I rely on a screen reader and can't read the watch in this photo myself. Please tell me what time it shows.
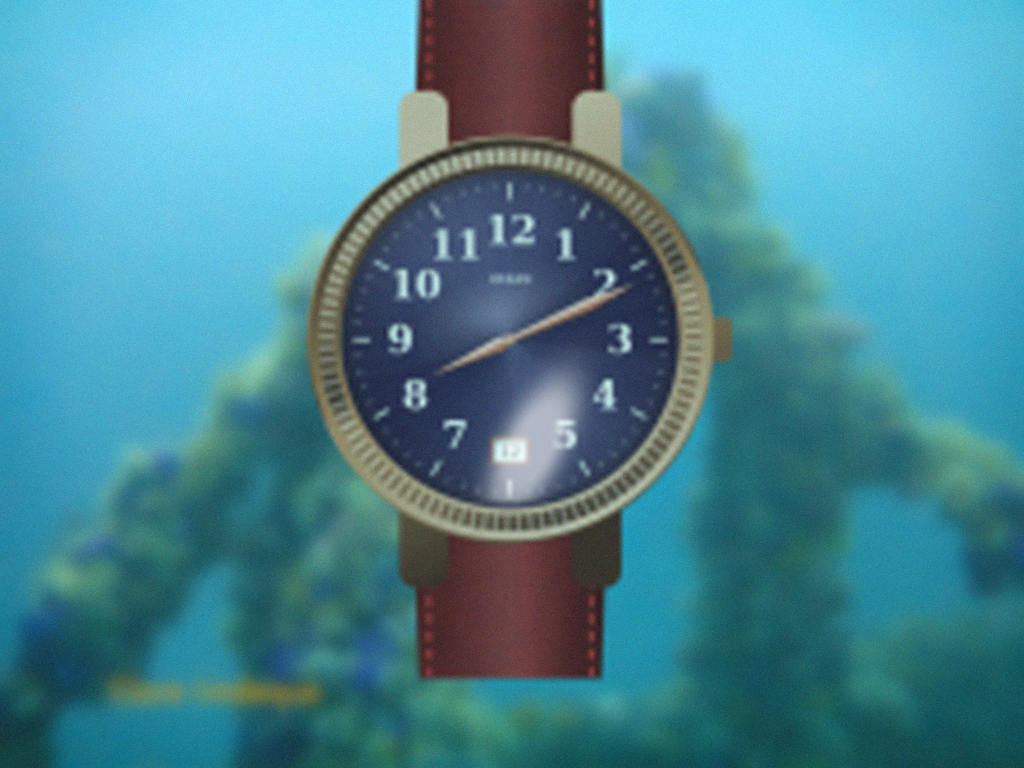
8:11
